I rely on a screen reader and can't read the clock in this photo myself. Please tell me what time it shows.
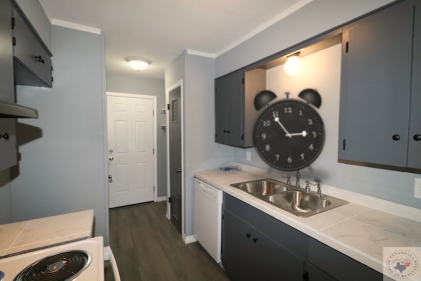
2:54
